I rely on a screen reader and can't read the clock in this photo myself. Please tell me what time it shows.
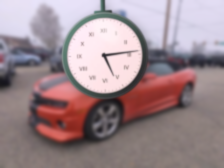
5:14
